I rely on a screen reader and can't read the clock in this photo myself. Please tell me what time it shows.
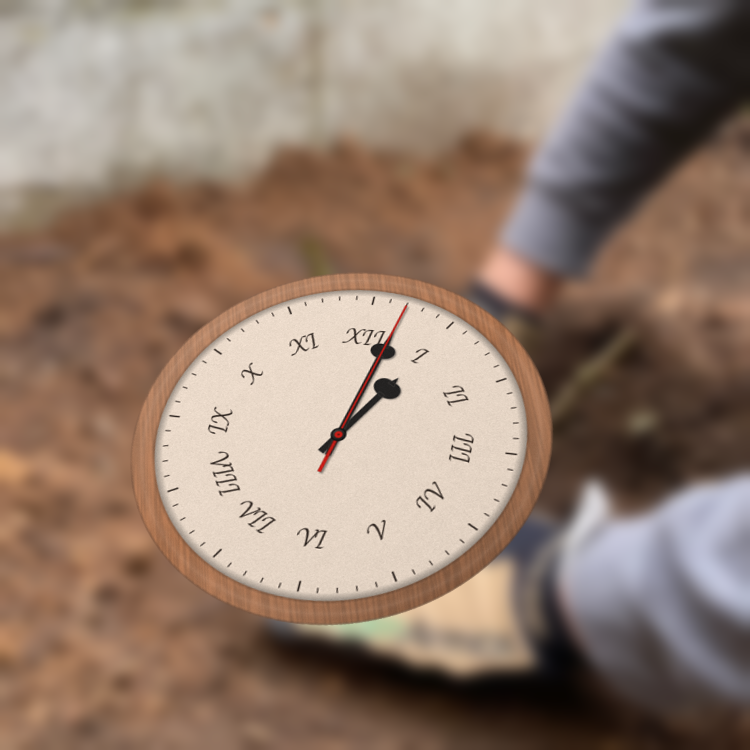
1:02:02
